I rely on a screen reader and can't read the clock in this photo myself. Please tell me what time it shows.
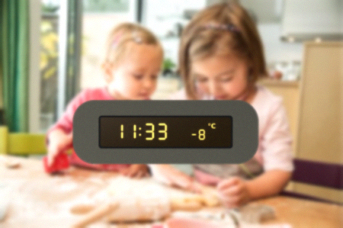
11:33
